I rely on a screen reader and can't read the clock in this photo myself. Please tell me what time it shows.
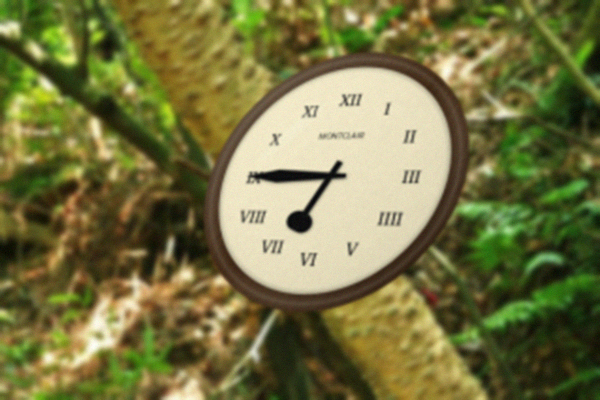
6:45
